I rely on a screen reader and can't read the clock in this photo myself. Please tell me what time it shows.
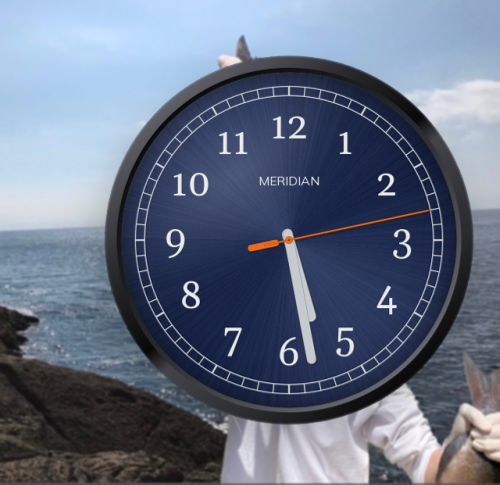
5:28:13
